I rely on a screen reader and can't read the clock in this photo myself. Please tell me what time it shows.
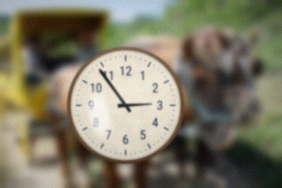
2:54
